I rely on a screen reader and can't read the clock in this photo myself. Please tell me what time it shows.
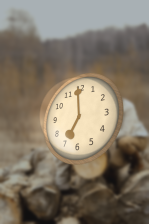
6:59
